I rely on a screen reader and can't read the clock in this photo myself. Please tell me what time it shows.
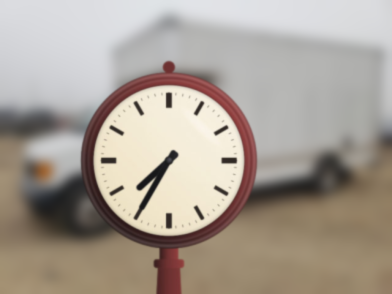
7:35
